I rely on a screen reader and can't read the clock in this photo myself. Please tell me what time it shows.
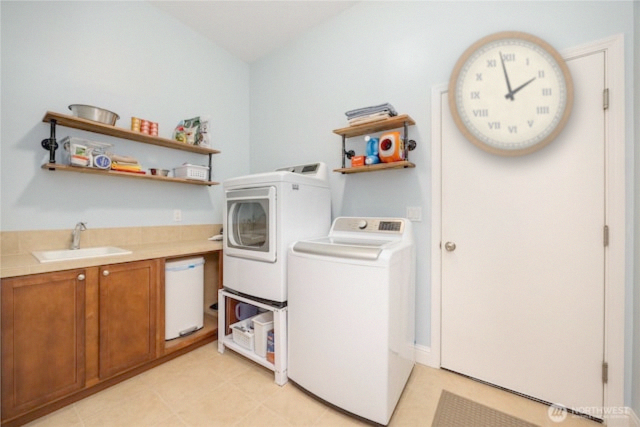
1:58
